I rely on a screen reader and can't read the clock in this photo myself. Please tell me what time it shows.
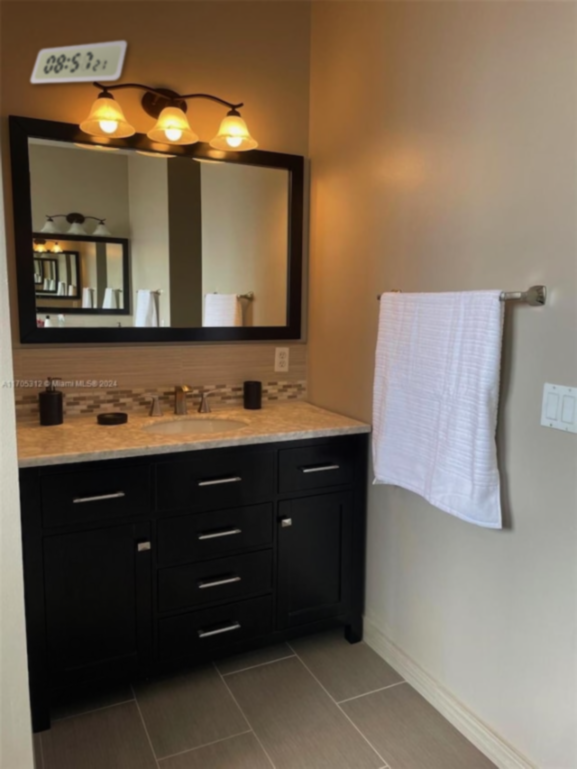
8:57
